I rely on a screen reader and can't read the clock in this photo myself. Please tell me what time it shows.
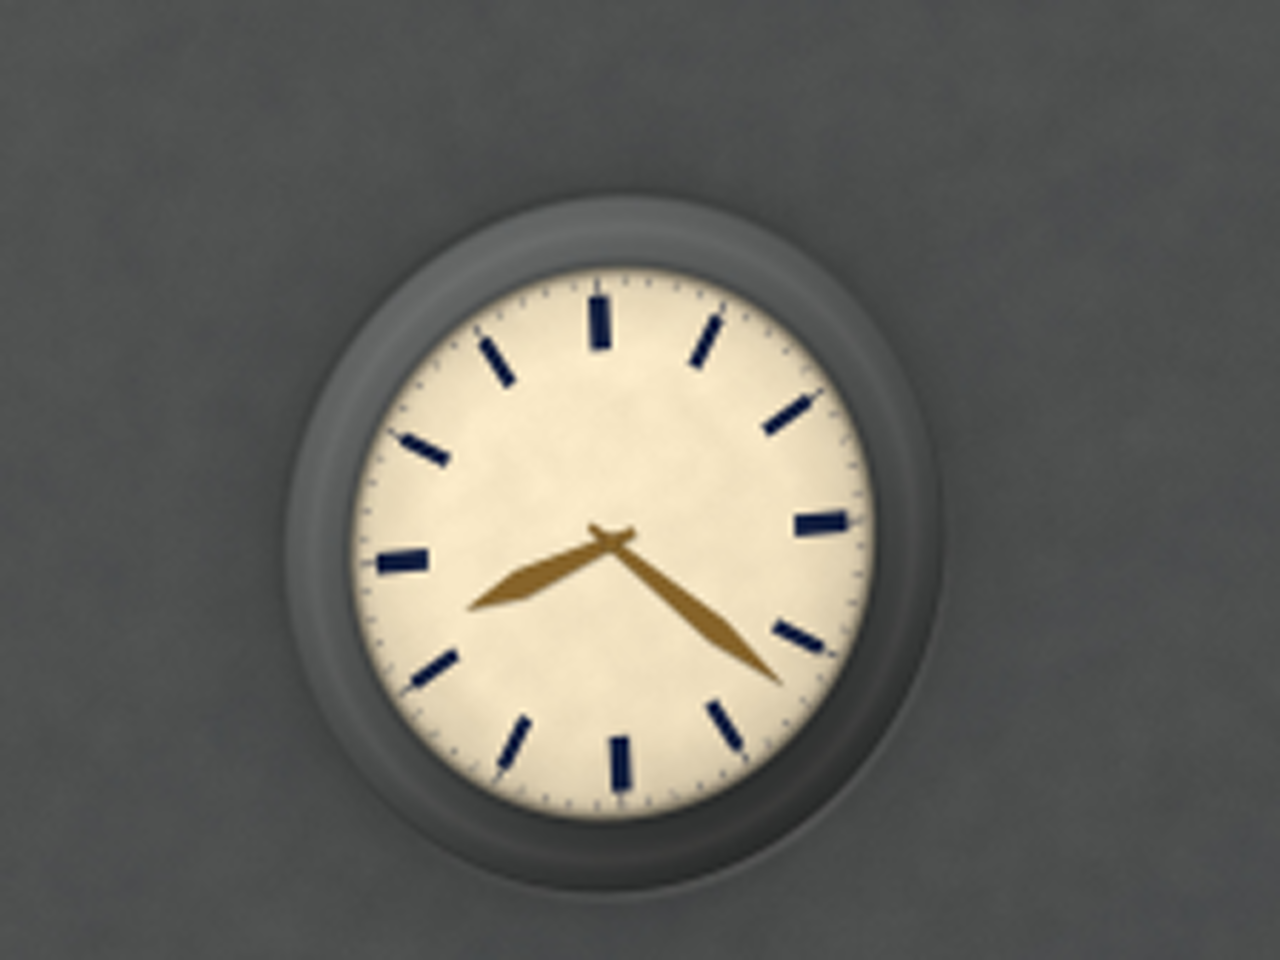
8:22
